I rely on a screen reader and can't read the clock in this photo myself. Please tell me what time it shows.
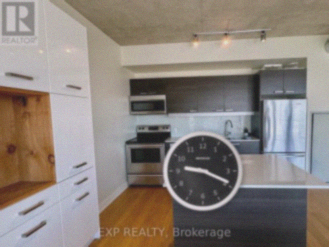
9:19
